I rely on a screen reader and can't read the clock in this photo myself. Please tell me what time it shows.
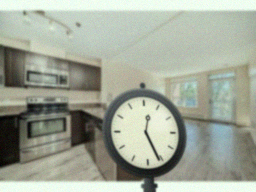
12:26
